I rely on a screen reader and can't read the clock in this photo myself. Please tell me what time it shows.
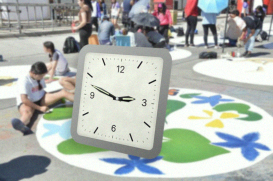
2:48
